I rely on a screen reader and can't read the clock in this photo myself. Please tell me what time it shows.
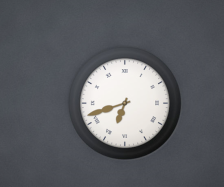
6:42
